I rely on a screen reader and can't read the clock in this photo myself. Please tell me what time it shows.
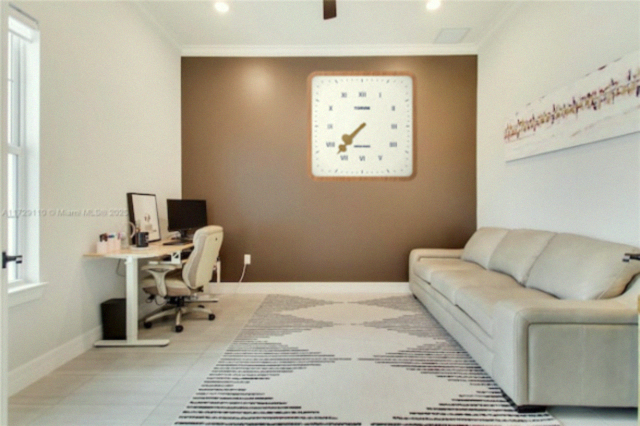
7:37
